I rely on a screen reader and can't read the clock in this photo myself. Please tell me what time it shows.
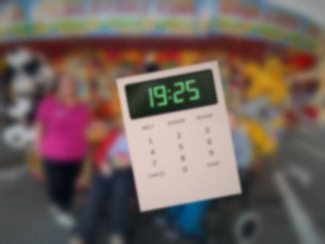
19:25
